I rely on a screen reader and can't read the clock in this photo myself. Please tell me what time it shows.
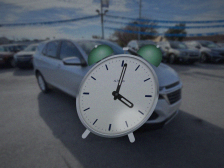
4:01
